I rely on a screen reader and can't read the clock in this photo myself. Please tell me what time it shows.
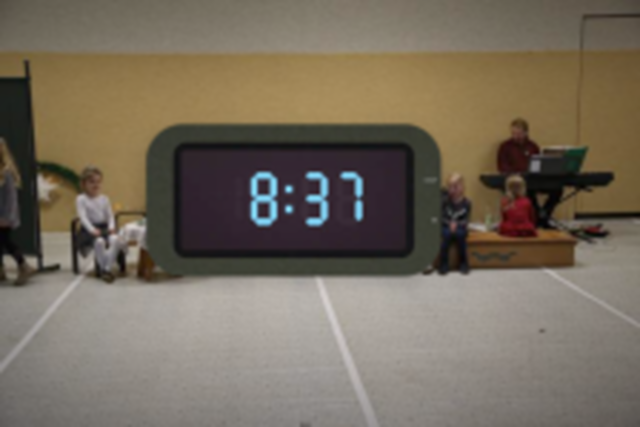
8:37
